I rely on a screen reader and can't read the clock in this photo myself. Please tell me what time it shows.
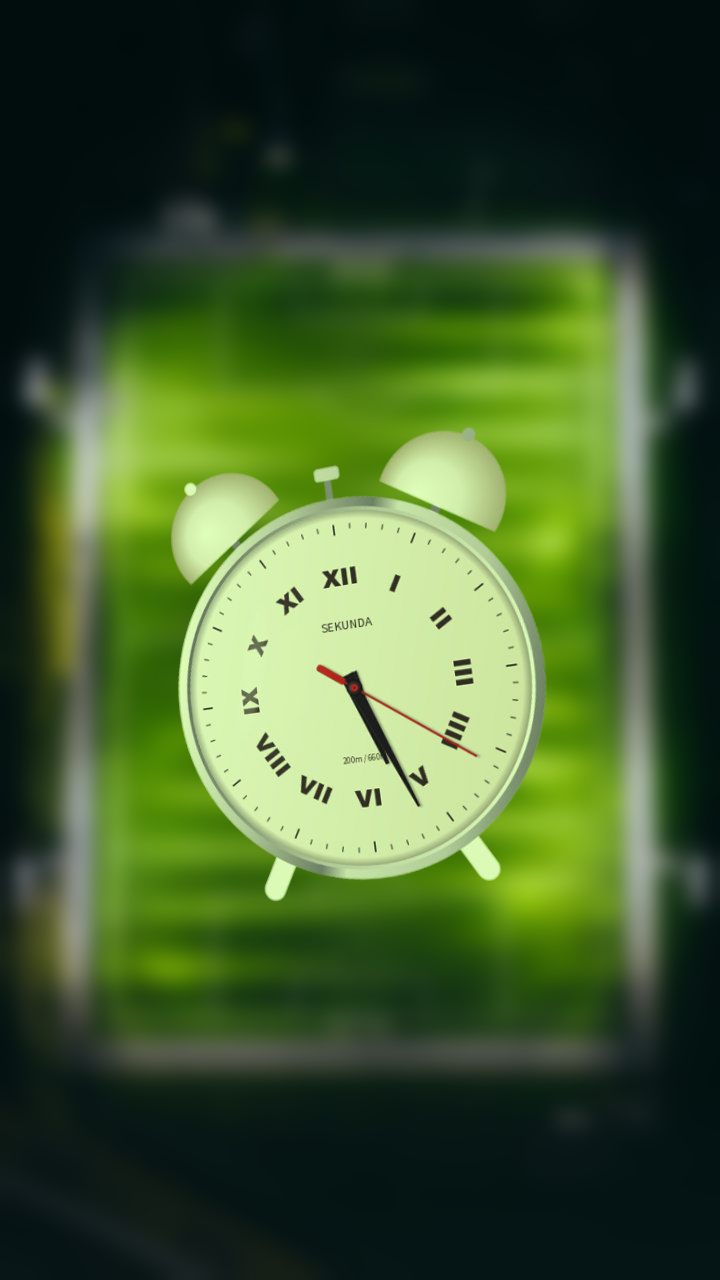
5:26:21
